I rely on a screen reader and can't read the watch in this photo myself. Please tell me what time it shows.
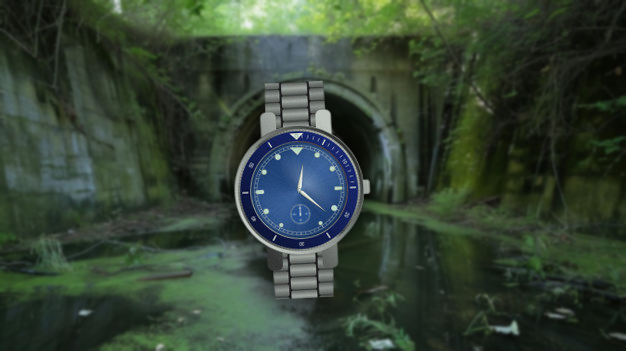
12:22
